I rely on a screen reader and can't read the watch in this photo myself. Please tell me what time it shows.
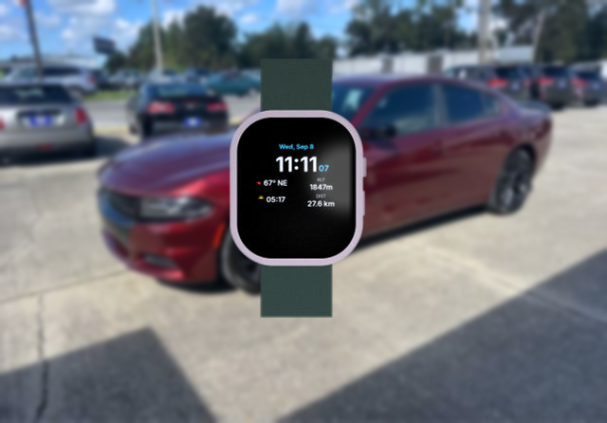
11:11:07
